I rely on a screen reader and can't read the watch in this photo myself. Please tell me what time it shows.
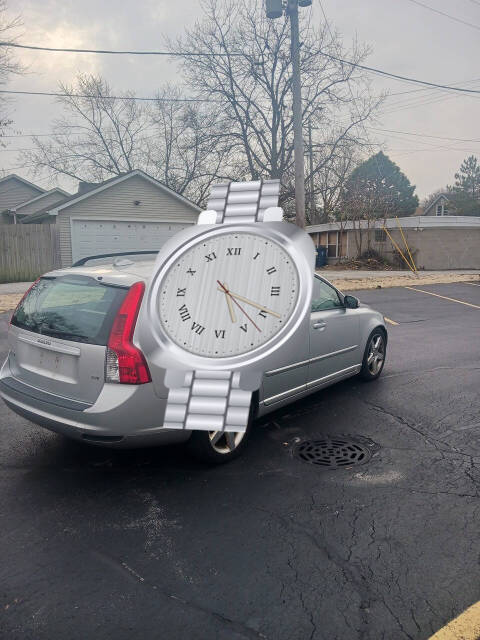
5:19:23
